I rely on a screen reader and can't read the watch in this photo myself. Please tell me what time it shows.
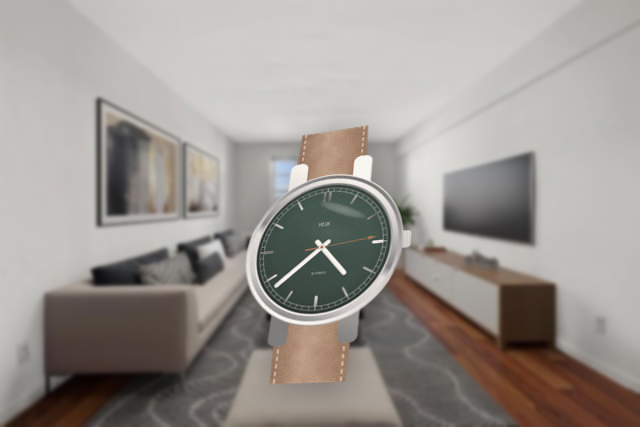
4:38:14
